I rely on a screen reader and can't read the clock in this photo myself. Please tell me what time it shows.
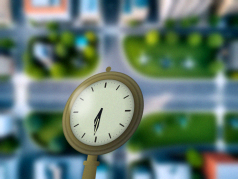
6:31
